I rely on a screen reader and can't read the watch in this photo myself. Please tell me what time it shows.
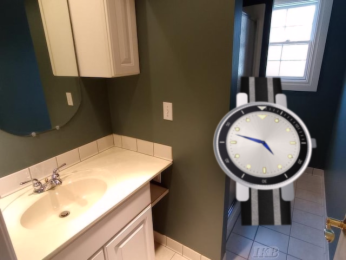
4:48
